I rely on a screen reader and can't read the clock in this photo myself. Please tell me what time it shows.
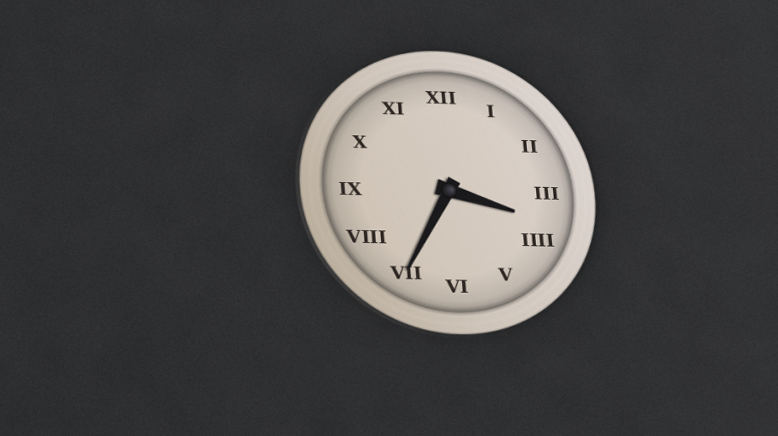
3:35
